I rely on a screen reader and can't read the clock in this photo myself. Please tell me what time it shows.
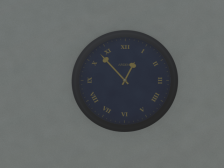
12:53
